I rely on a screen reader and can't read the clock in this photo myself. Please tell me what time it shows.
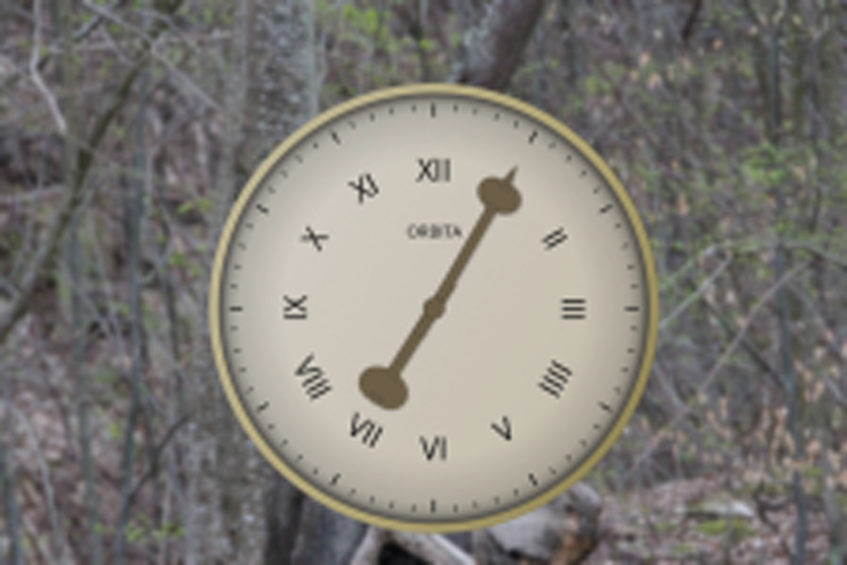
7:05
